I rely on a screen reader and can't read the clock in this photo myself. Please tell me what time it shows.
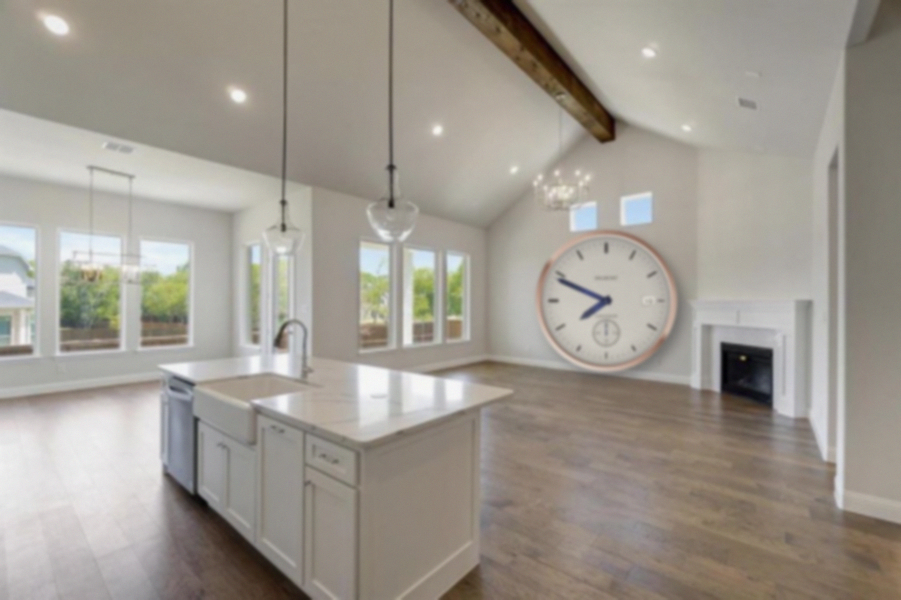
7:49
